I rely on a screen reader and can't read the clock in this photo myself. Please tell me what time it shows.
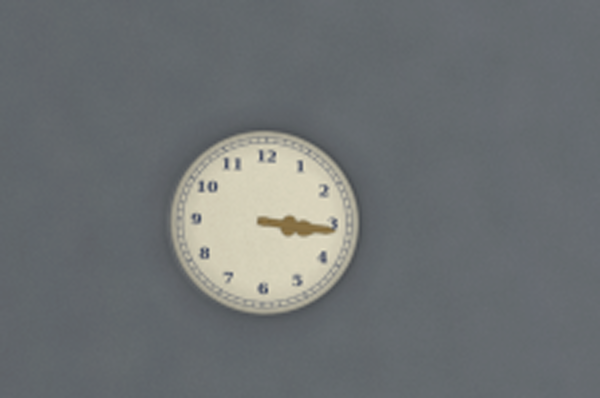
3:16
